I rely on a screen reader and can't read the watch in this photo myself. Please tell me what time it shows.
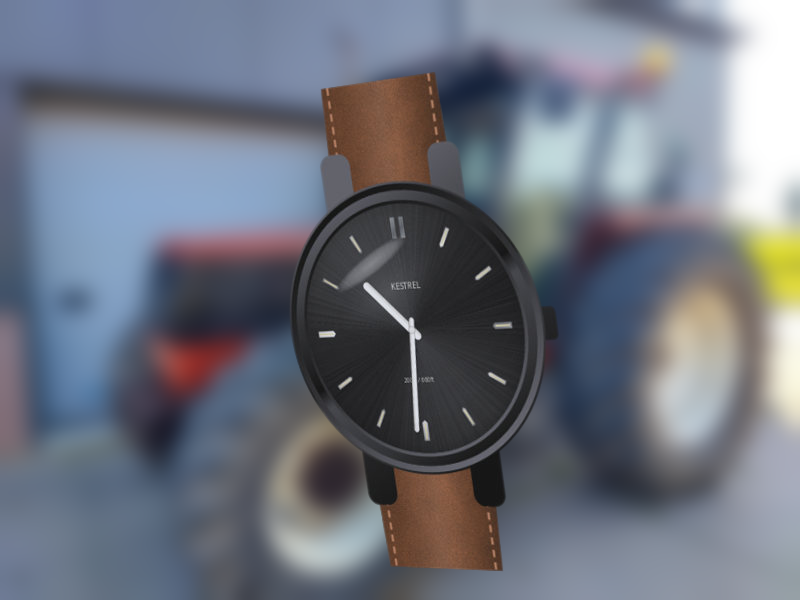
10:31
